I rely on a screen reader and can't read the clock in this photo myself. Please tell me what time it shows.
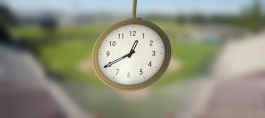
12:40
